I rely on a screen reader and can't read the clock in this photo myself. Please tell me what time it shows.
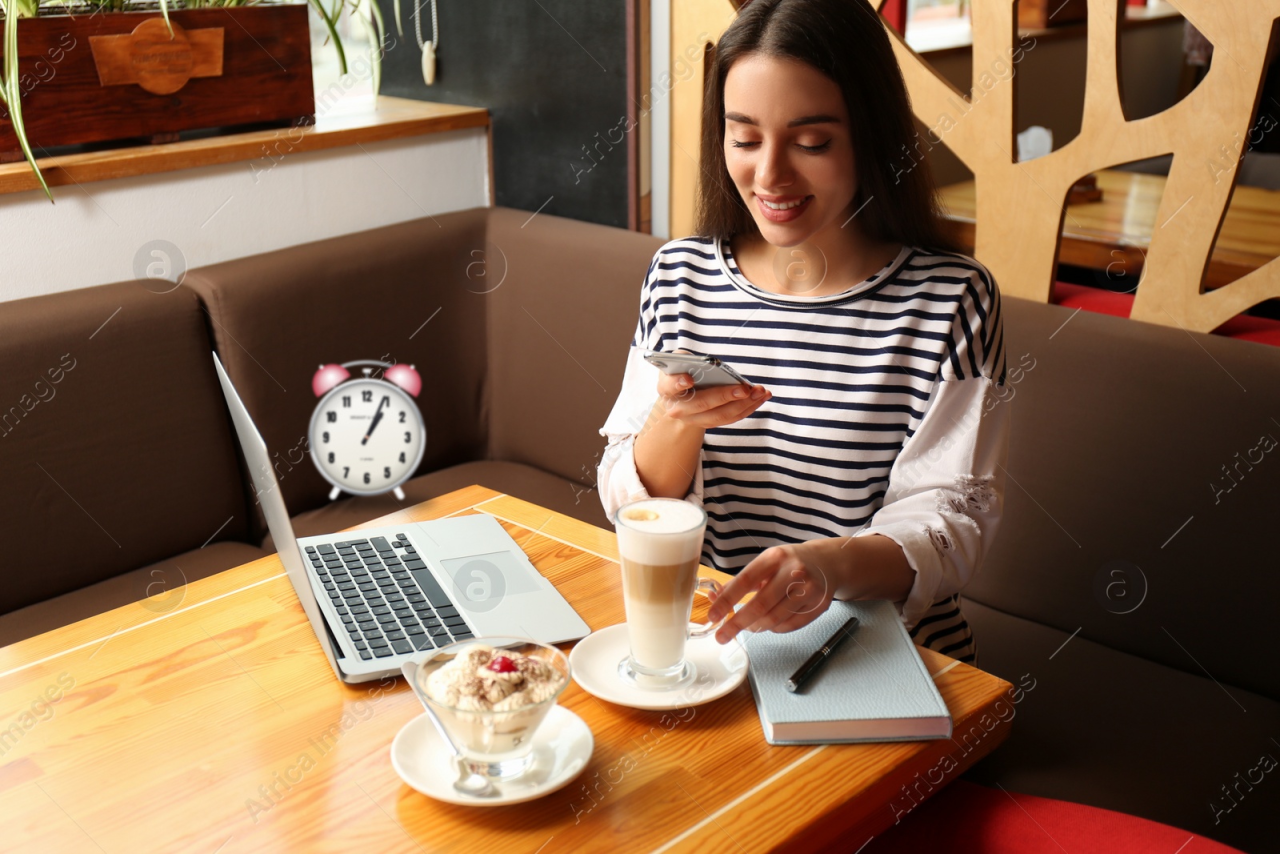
1:04
